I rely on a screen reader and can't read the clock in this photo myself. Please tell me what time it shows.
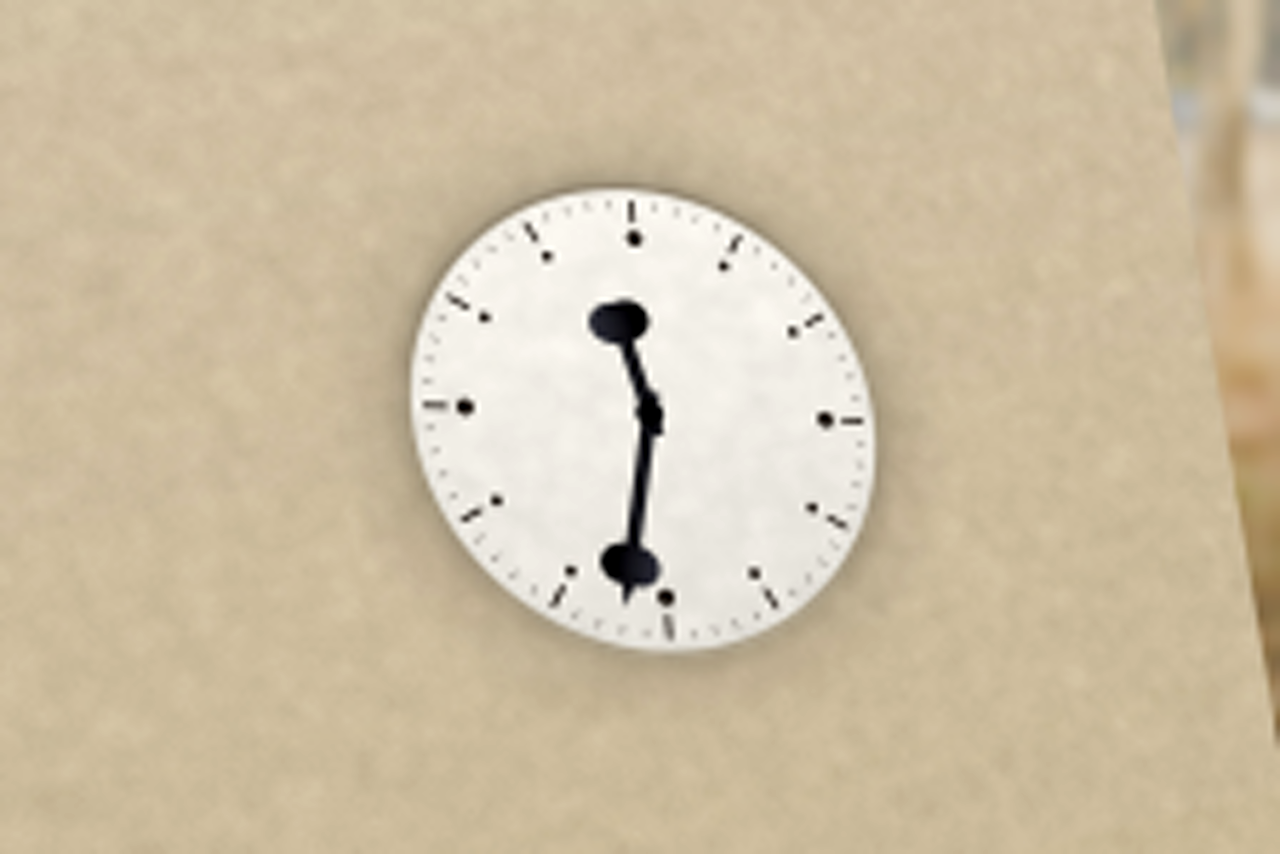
11:32
